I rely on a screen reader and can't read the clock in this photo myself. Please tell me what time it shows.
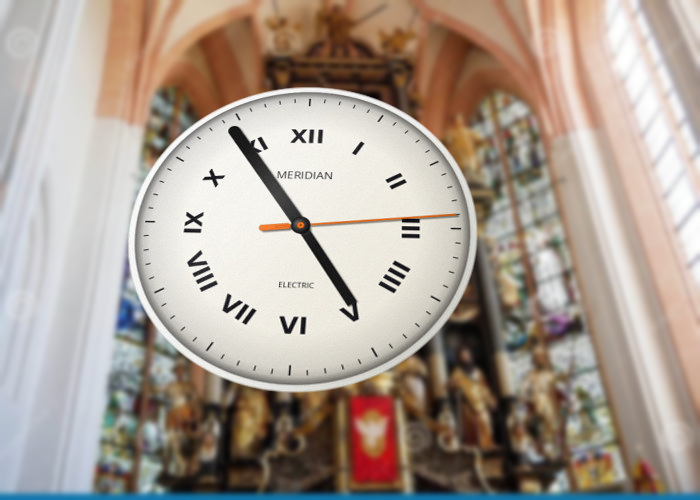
4:54:14
